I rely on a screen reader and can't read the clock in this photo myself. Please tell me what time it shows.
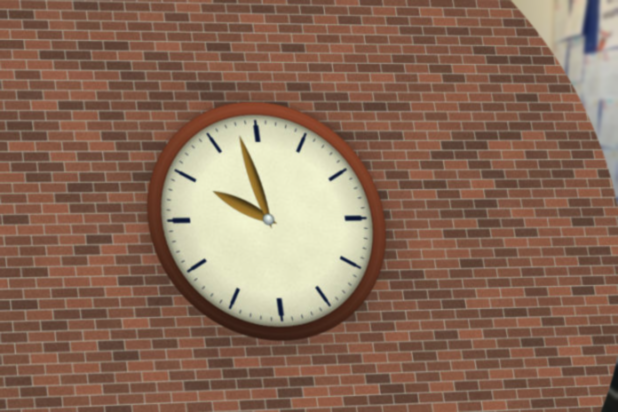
9:58
